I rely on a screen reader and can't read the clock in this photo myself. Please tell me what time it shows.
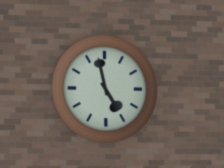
4:58
